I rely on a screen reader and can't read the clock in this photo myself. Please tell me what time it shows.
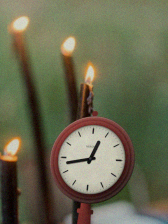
12:43
